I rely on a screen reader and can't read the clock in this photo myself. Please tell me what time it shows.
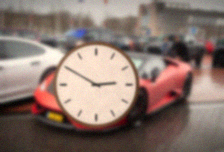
2:50
